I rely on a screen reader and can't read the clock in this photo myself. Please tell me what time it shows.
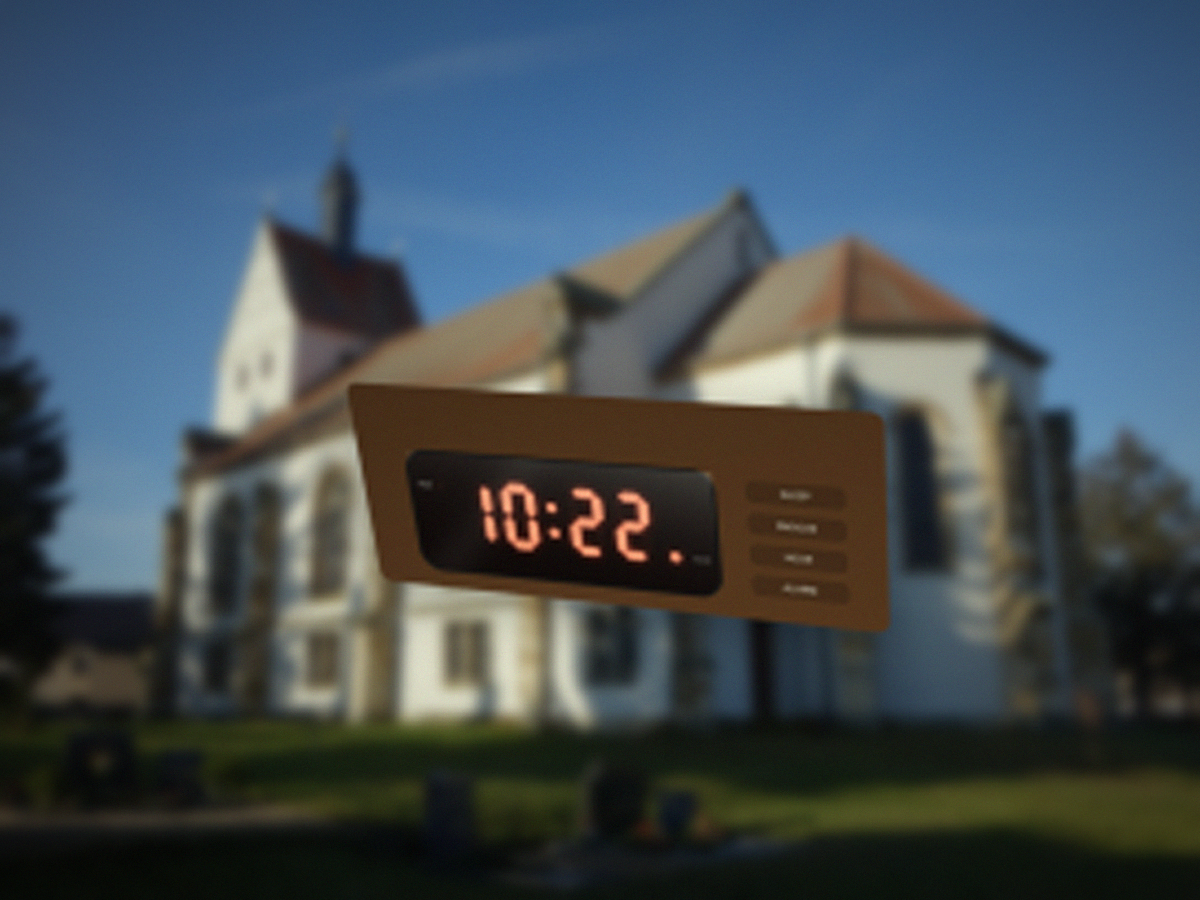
10:22
